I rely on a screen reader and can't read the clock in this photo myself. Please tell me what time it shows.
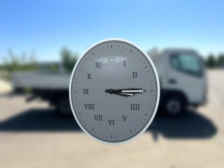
3:15
